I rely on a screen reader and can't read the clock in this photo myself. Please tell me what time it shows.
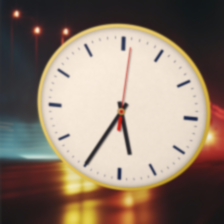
5:35:01
